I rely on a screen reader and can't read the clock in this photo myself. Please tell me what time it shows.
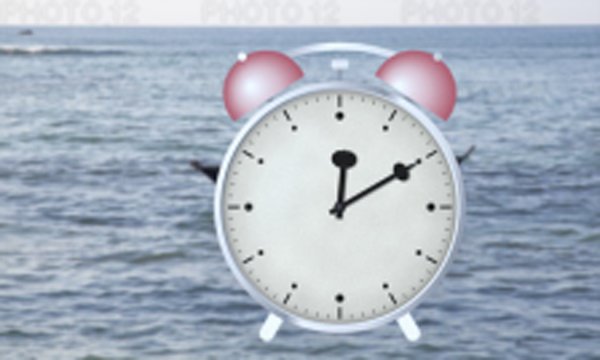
12:10
